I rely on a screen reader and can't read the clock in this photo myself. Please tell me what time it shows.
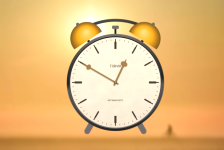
12:50
